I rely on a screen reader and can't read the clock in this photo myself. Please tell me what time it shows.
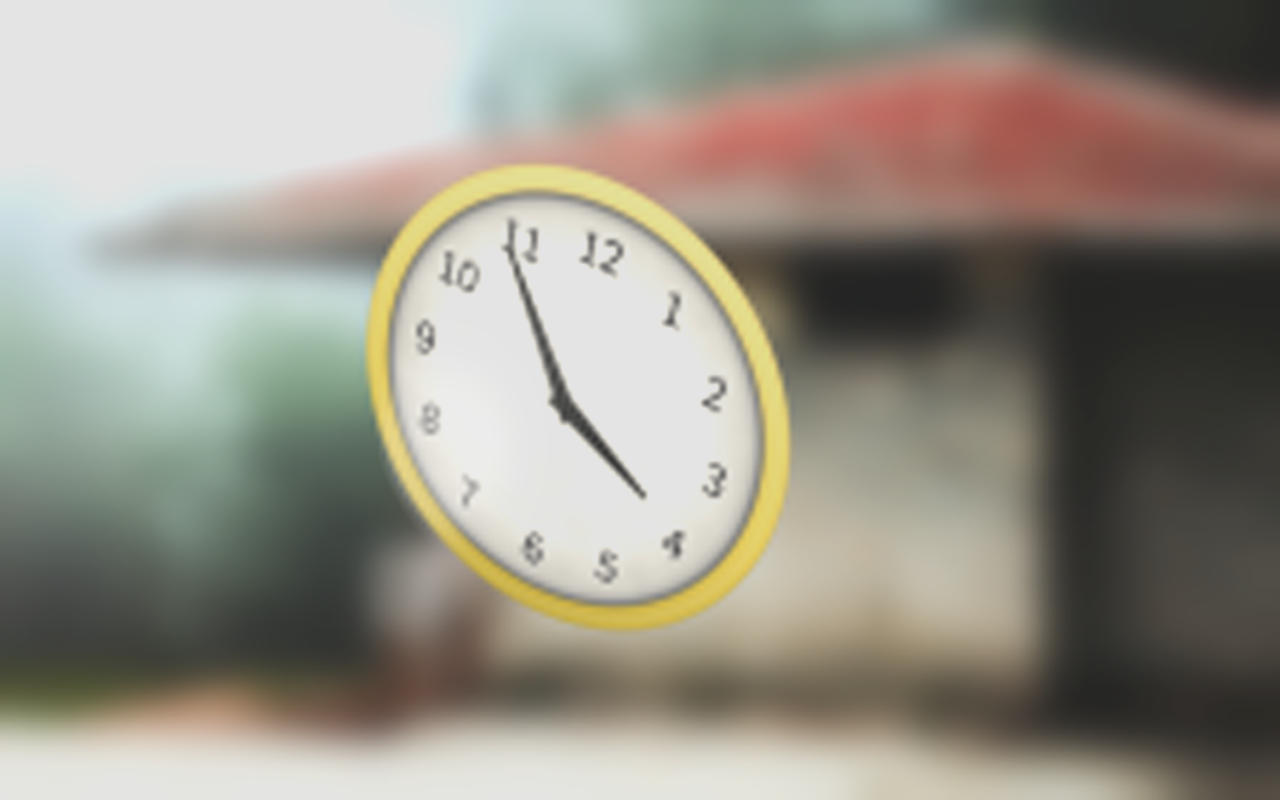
3:54
